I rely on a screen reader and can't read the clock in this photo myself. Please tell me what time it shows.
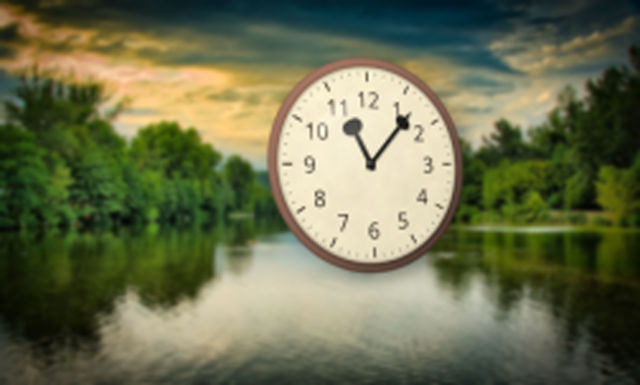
11:07
